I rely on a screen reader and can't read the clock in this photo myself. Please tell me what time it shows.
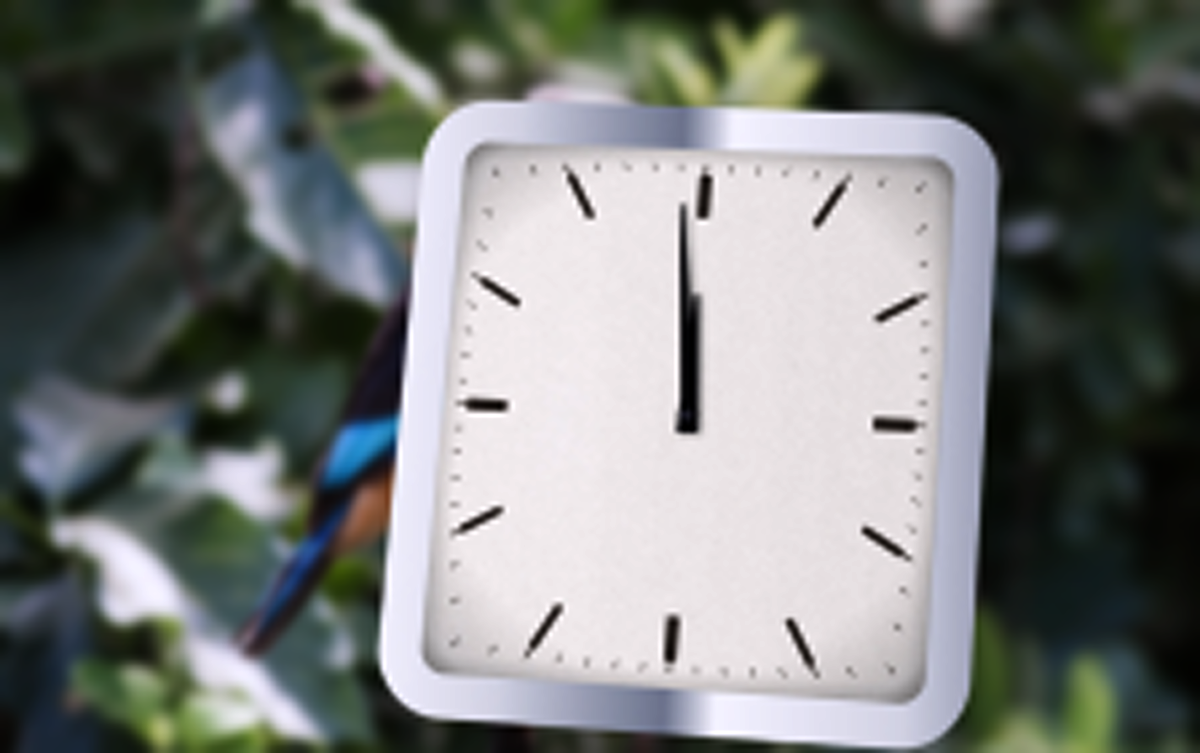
11:59
